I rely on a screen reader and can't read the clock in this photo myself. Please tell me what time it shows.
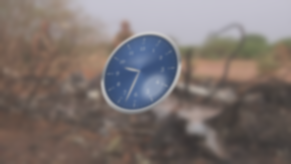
9:33
